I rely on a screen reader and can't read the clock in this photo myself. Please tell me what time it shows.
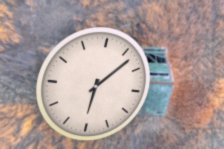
6:07
